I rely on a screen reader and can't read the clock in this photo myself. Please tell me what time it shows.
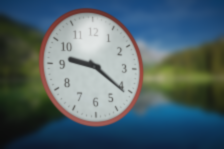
9:21
